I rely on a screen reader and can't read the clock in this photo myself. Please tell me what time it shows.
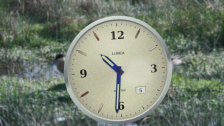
10:31
